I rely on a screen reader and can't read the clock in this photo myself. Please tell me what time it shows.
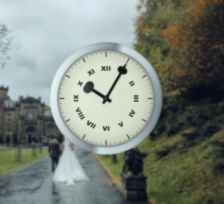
10:05
